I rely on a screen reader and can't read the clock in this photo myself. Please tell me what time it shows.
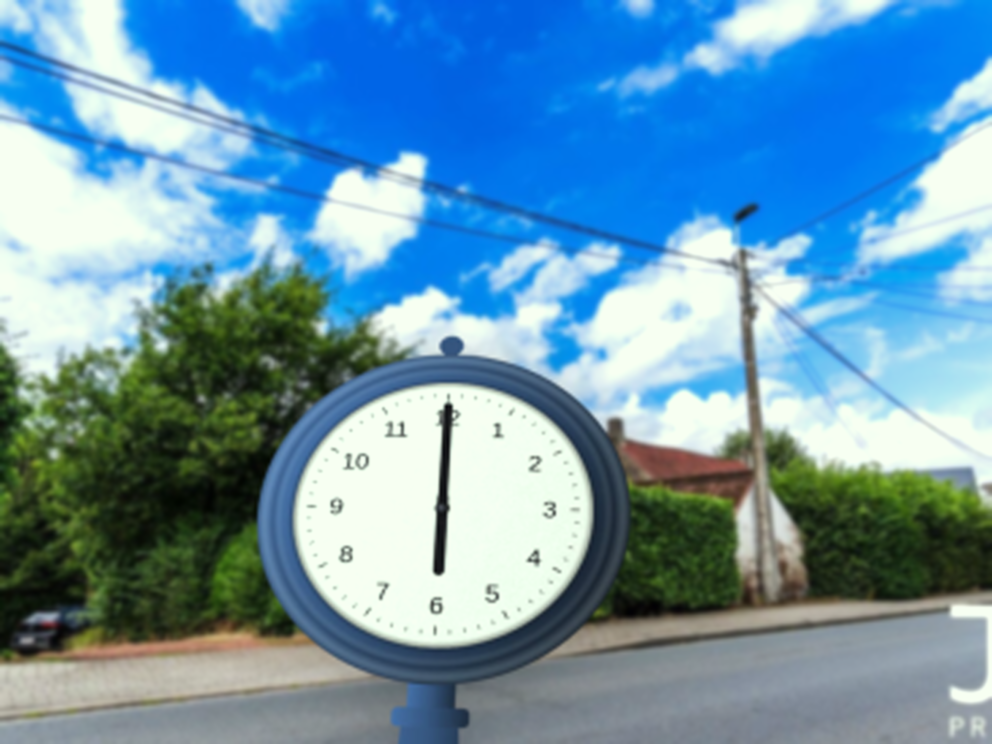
6:00
